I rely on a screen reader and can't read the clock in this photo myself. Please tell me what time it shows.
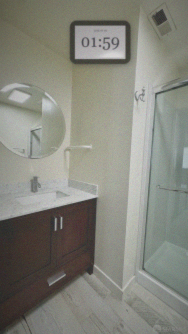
1:59
